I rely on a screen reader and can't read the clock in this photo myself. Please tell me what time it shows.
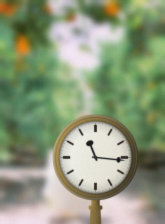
11:16
